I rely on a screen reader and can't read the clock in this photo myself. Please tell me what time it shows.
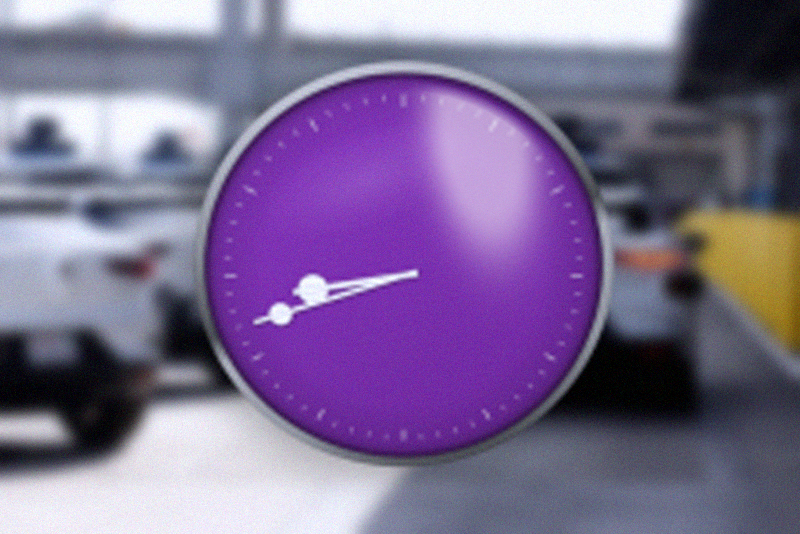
8:42
